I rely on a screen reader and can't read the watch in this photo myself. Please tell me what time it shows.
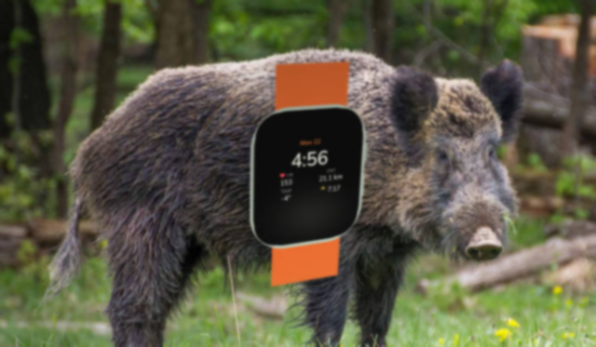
4:56
